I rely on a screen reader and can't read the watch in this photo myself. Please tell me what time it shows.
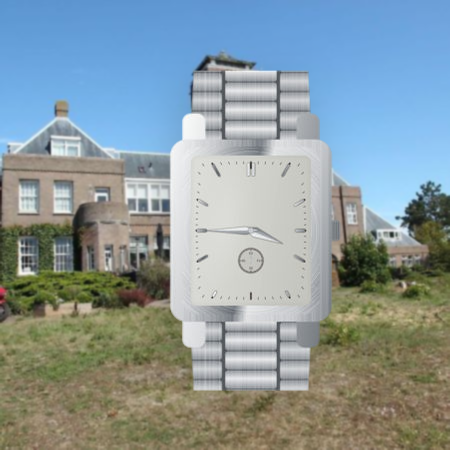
3:45
